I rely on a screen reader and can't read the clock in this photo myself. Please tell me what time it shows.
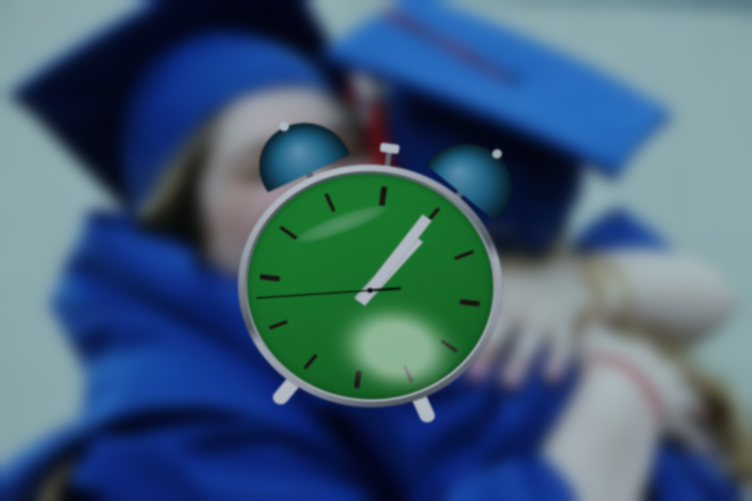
1:04:43
